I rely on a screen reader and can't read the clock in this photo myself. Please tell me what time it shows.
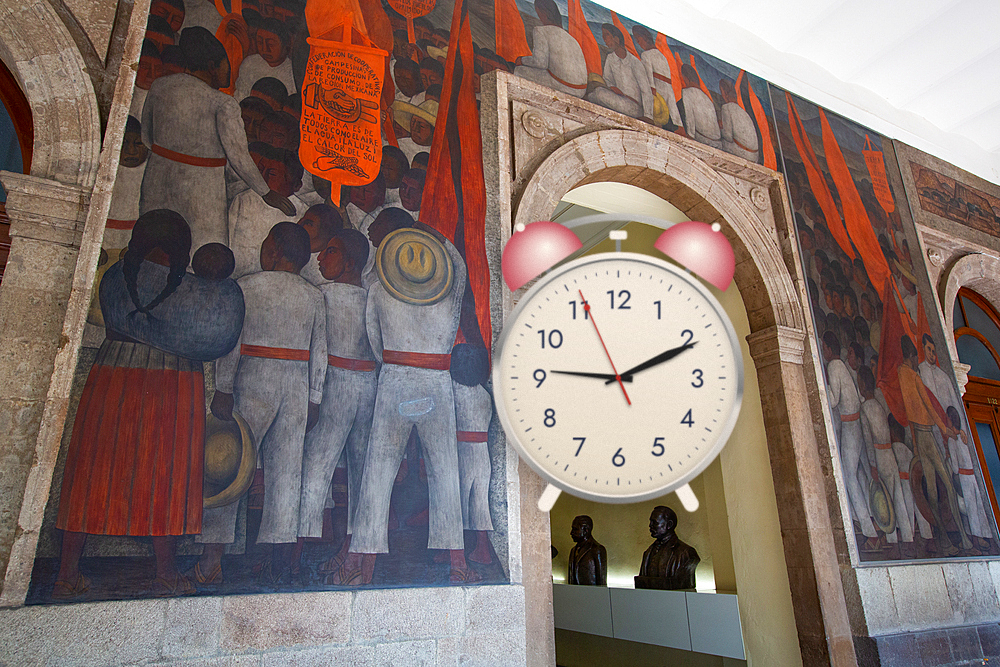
9:10:56
